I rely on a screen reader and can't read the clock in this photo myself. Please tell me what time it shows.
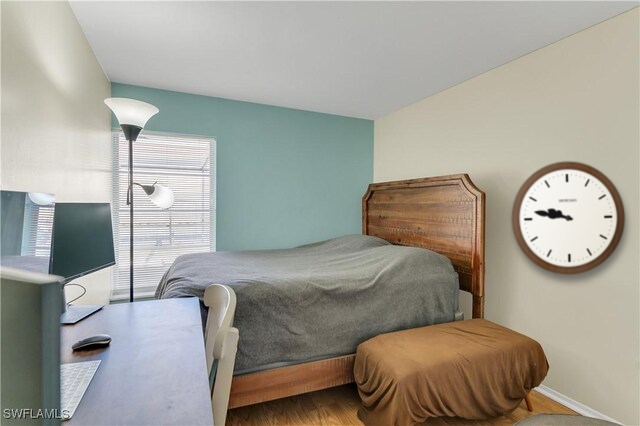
9:47
